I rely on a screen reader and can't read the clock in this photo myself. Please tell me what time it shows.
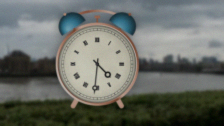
4:31
